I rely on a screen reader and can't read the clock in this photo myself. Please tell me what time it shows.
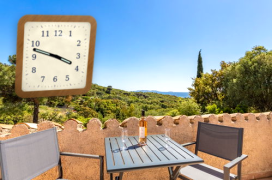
3:48
